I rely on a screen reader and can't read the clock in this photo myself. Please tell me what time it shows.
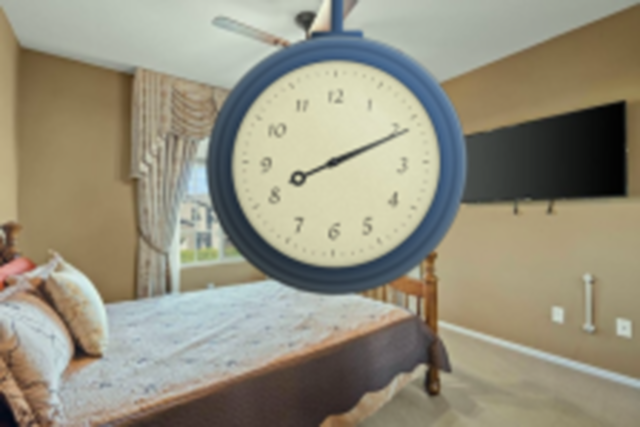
8:11
